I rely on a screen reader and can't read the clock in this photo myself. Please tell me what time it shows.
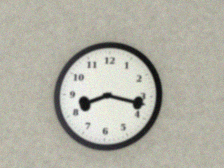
8:17
